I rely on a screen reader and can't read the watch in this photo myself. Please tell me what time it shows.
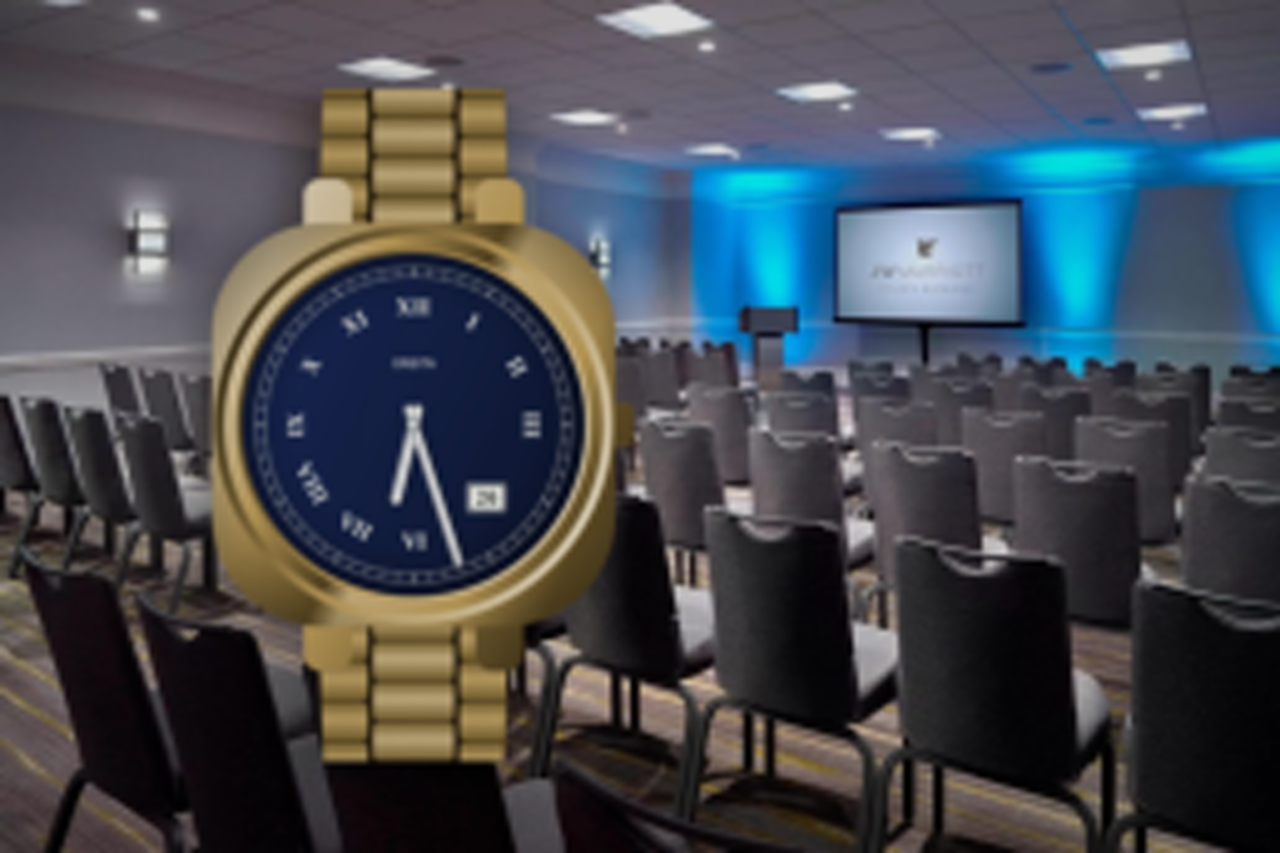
6:27
